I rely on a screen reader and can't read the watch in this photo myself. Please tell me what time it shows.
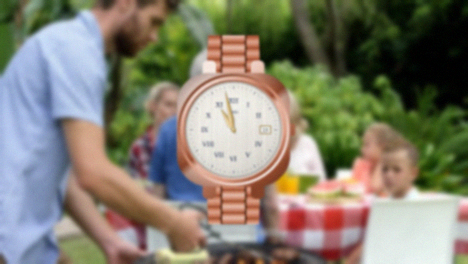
10:58
